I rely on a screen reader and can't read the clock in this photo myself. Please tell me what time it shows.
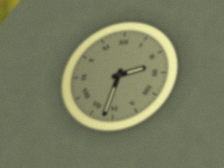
2:32
